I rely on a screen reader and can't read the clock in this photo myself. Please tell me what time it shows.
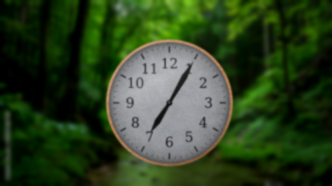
7:05
